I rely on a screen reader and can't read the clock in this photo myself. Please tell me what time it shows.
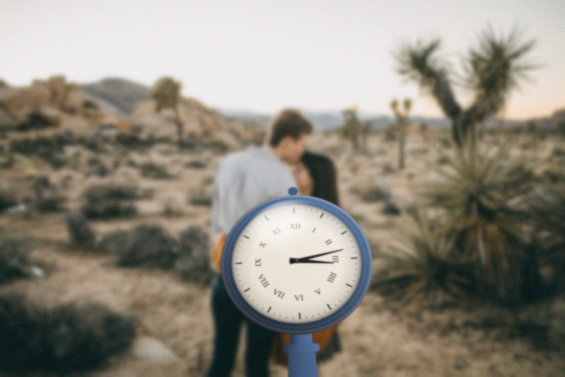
3:13
